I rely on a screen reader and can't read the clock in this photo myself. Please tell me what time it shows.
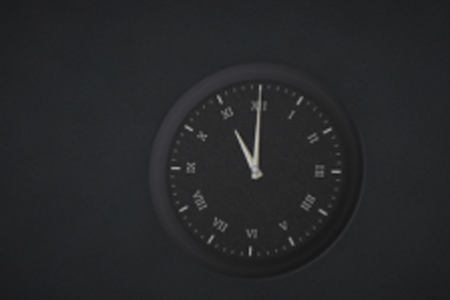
11:00
